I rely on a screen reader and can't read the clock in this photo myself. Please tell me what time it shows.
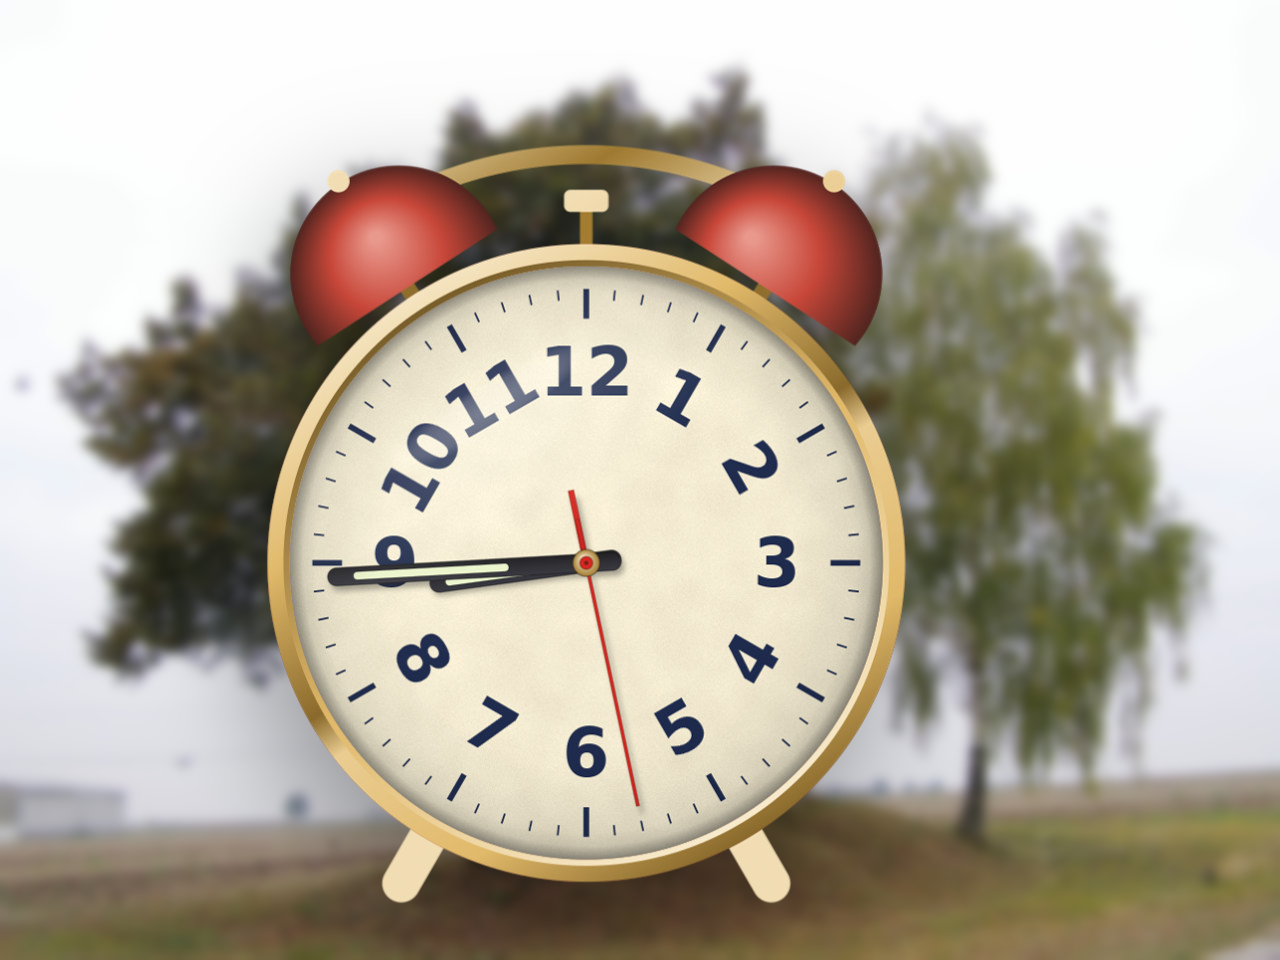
8:44:28
